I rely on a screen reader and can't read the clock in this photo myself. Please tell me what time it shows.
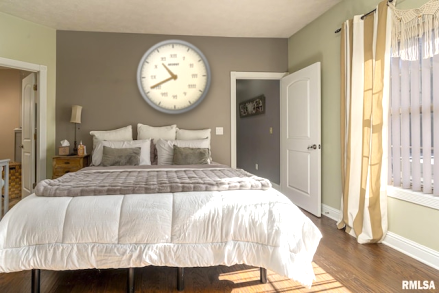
10:41
